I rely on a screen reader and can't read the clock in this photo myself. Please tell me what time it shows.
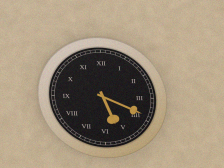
5:19
